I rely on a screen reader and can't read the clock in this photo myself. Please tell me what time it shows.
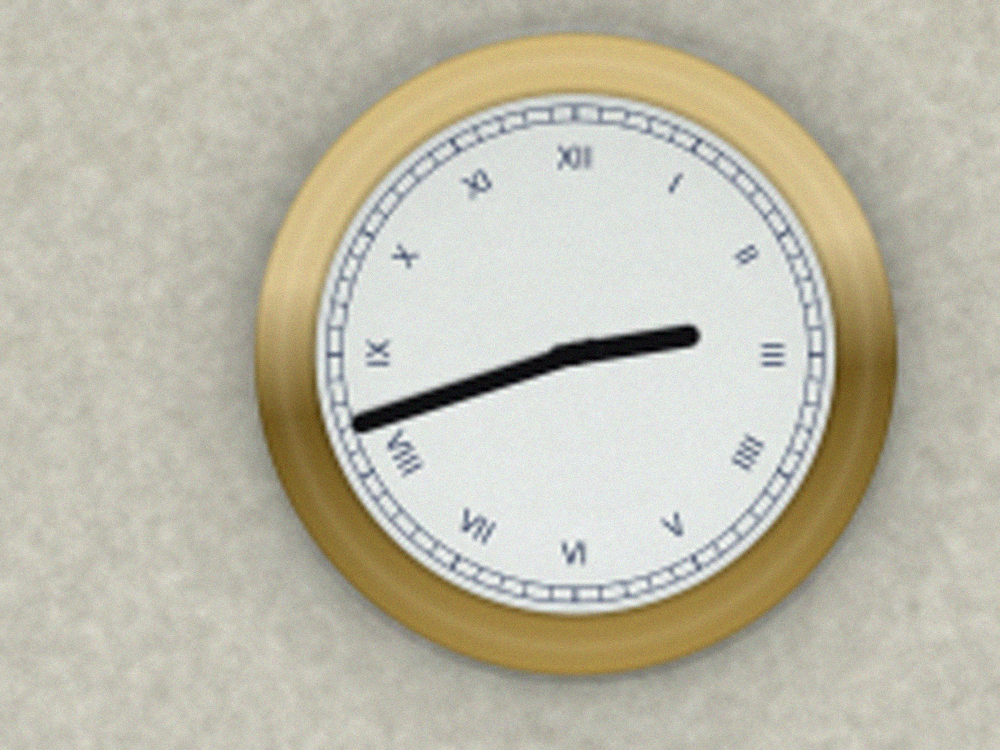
2:42
